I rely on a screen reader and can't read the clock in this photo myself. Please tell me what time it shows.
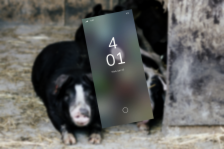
4:01
